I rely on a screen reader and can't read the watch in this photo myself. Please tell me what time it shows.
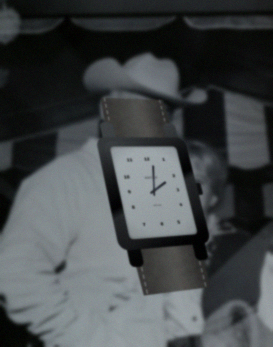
2:02
